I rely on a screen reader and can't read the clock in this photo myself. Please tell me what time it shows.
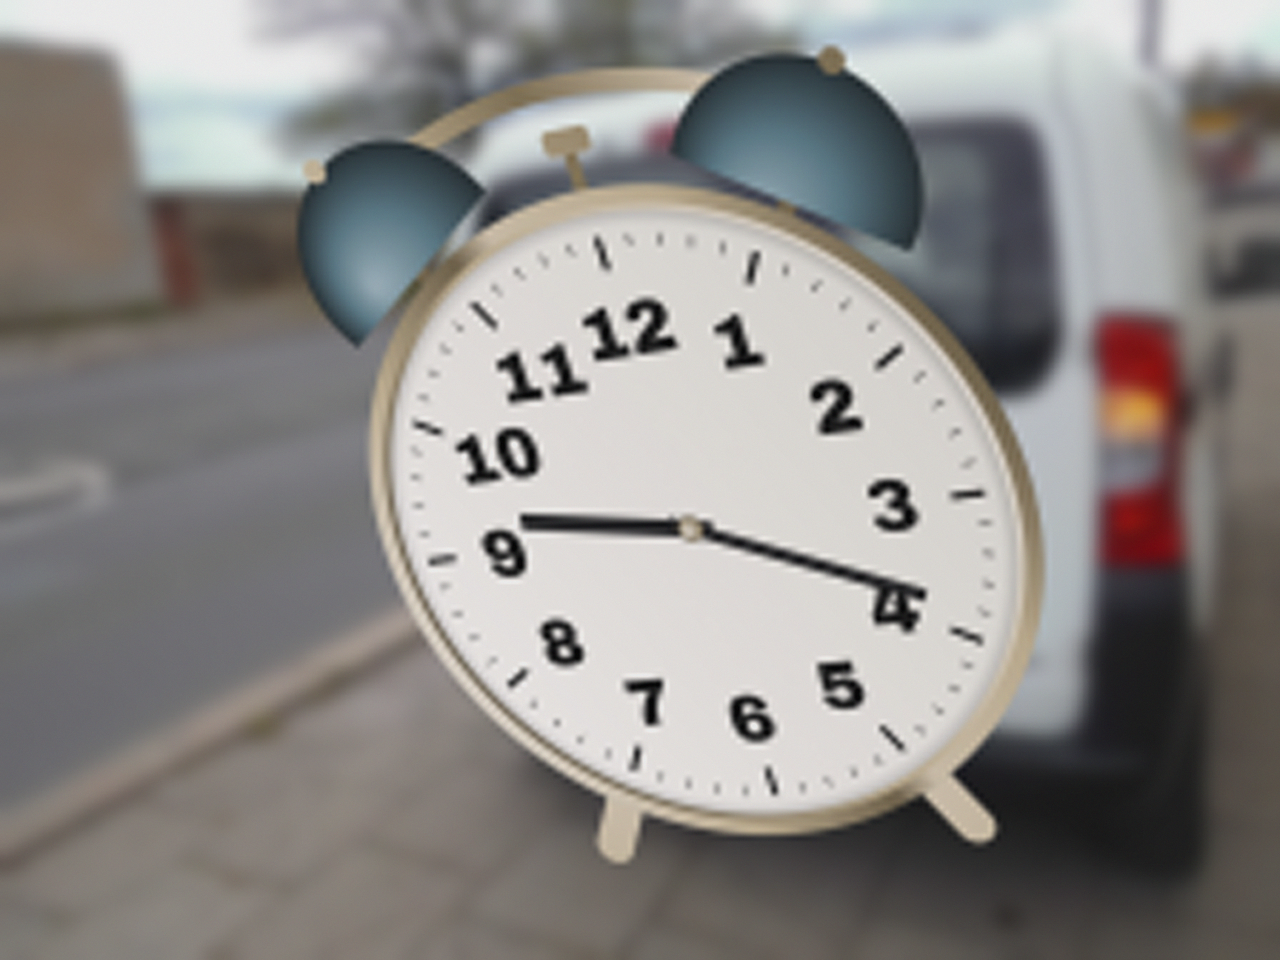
9:19
